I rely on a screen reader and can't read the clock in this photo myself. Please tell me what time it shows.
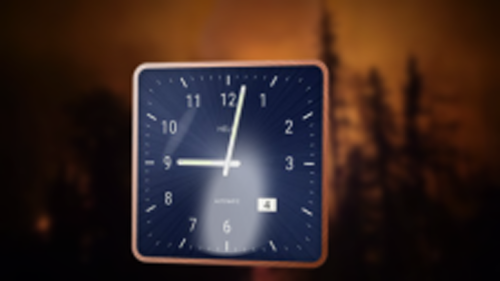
9:02
